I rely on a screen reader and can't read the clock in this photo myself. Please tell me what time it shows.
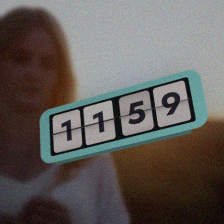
11:59
